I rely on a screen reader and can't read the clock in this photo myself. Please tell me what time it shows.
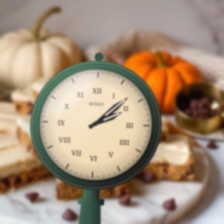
2:08
